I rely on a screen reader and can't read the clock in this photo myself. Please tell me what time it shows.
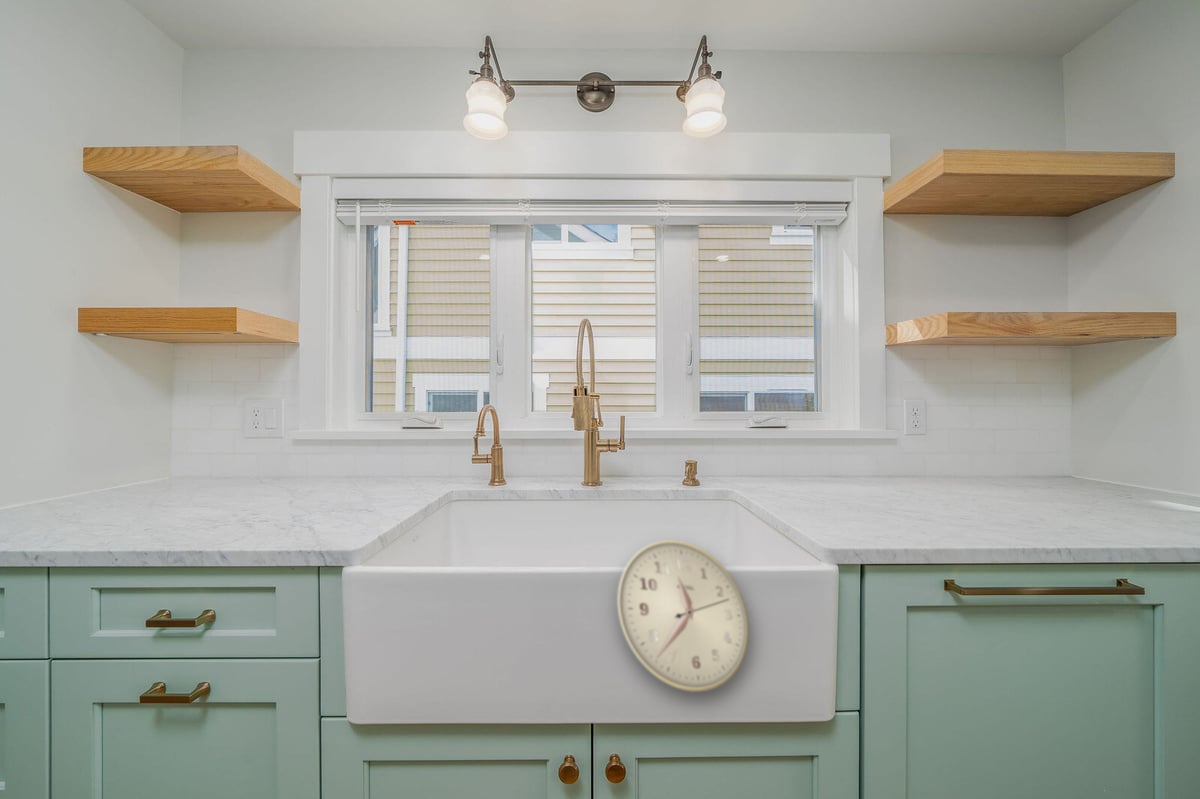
11:37:12
